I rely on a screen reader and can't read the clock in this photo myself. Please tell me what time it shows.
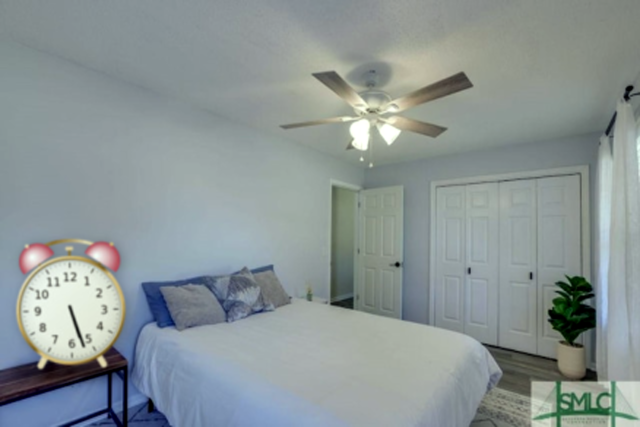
5:27
